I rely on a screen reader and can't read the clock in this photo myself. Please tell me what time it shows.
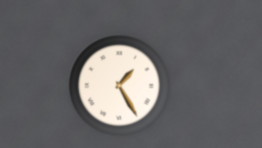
1:25
